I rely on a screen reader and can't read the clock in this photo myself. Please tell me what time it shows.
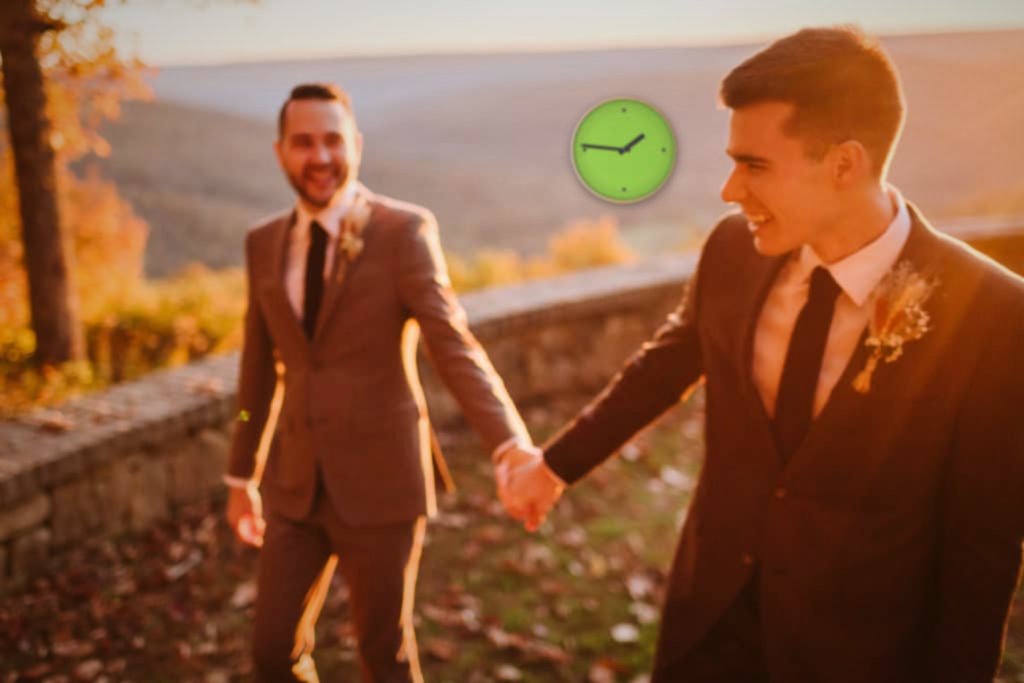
1:46
